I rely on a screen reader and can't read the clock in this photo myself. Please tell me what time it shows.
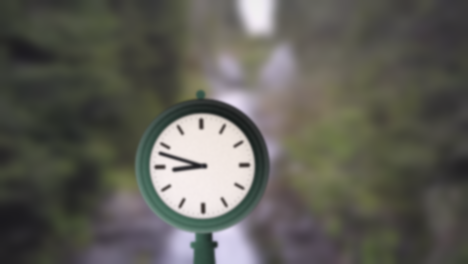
8:48
